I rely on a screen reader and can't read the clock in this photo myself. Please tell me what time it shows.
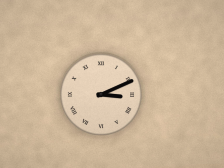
3:11
